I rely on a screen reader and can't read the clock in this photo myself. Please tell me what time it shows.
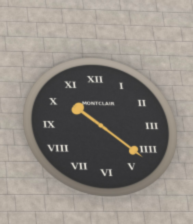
10:22
